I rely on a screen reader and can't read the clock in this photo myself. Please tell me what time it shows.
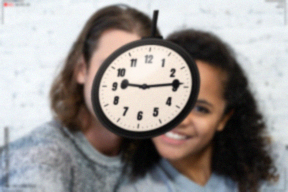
9:14
